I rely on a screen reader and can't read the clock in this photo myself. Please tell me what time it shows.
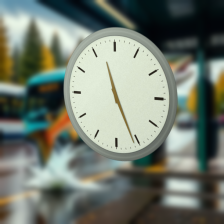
11:26
